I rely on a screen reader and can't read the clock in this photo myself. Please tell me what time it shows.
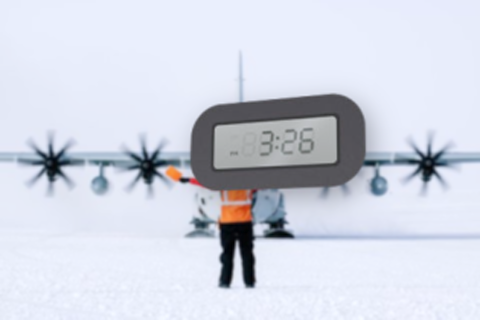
3:26
